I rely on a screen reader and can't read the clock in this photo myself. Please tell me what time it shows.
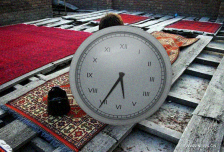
5:35
